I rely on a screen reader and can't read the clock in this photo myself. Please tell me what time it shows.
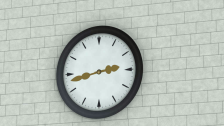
2:43
